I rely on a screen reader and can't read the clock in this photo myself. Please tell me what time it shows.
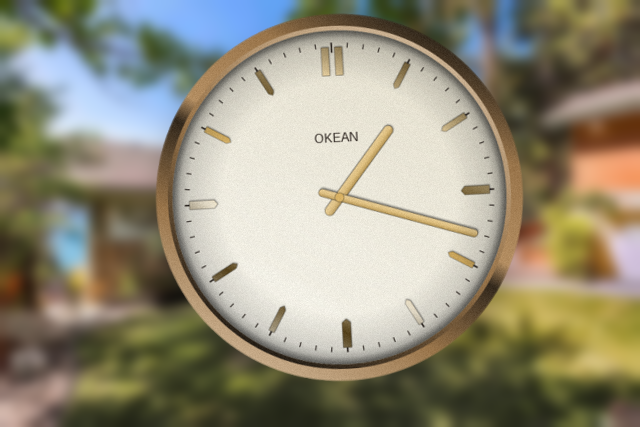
1:18
